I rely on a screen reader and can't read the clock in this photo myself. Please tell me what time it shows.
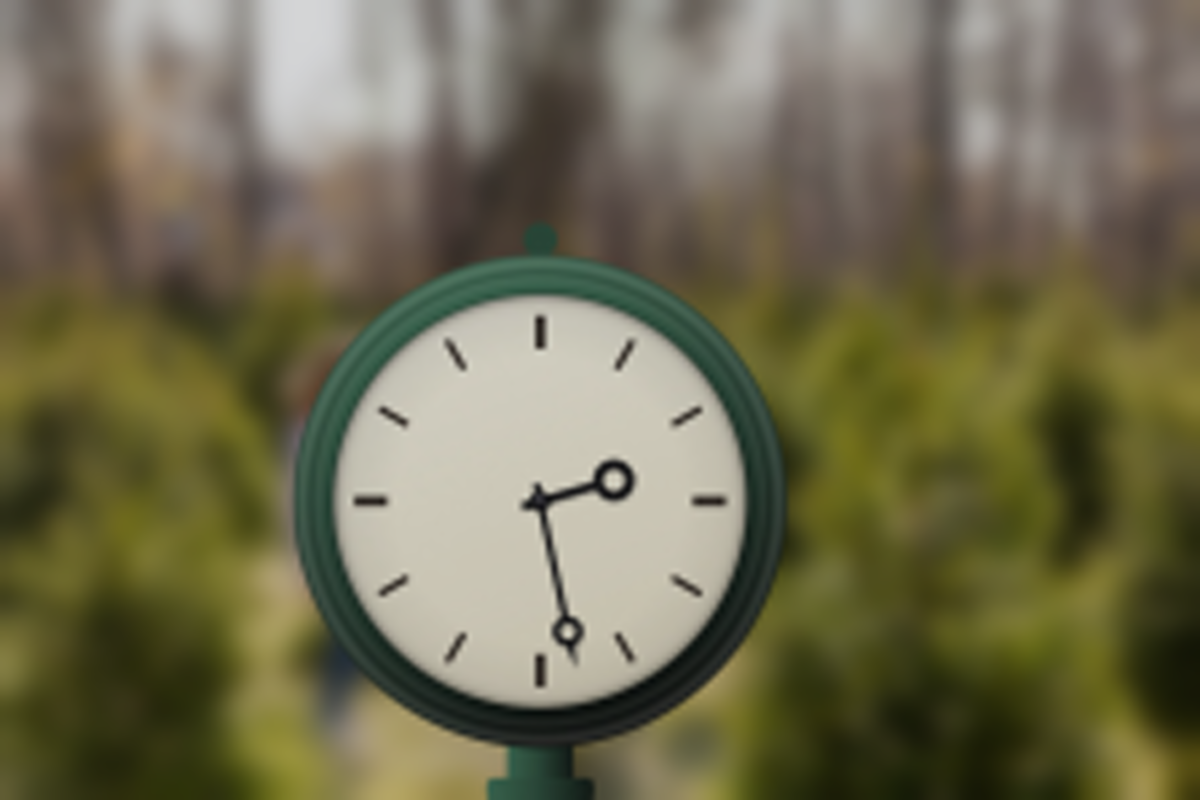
2:28
